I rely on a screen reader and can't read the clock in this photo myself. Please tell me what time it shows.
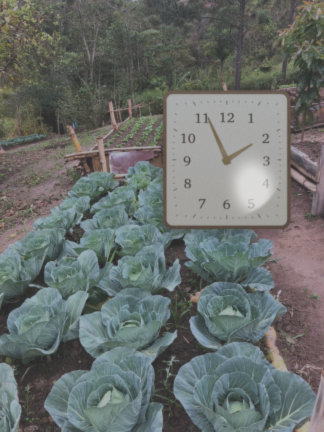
1:56
